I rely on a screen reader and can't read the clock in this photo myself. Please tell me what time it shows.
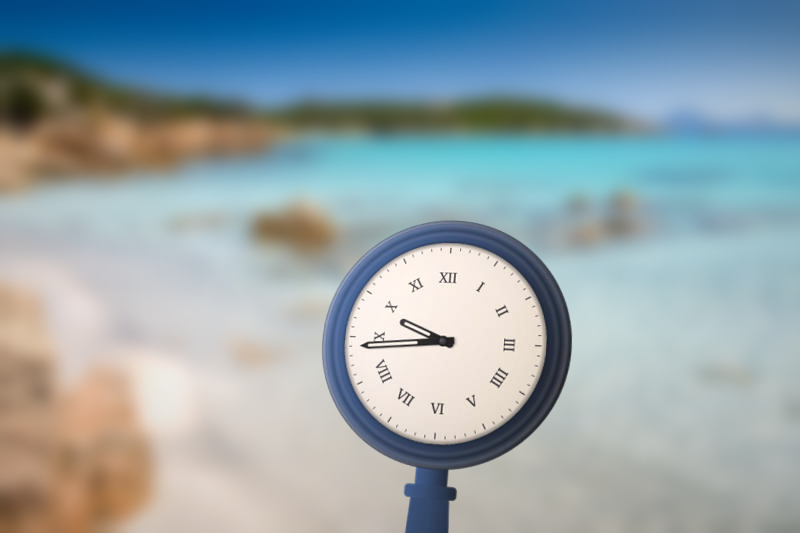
9:44
